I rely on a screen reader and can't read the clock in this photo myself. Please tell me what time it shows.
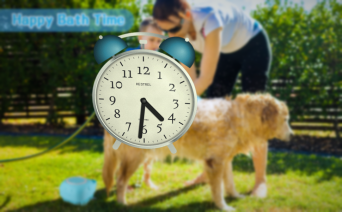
4:31
